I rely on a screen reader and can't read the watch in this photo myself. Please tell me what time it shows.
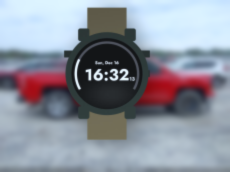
16:32
